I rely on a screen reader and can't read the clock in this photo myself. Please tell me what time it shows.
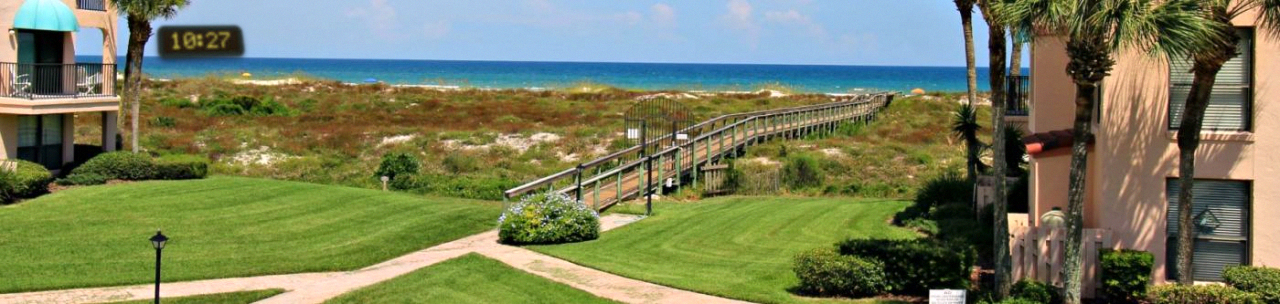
10:27
